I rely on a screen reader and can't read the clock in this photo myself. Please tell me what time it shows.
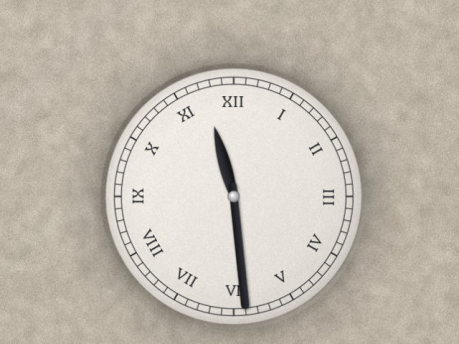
11:29
